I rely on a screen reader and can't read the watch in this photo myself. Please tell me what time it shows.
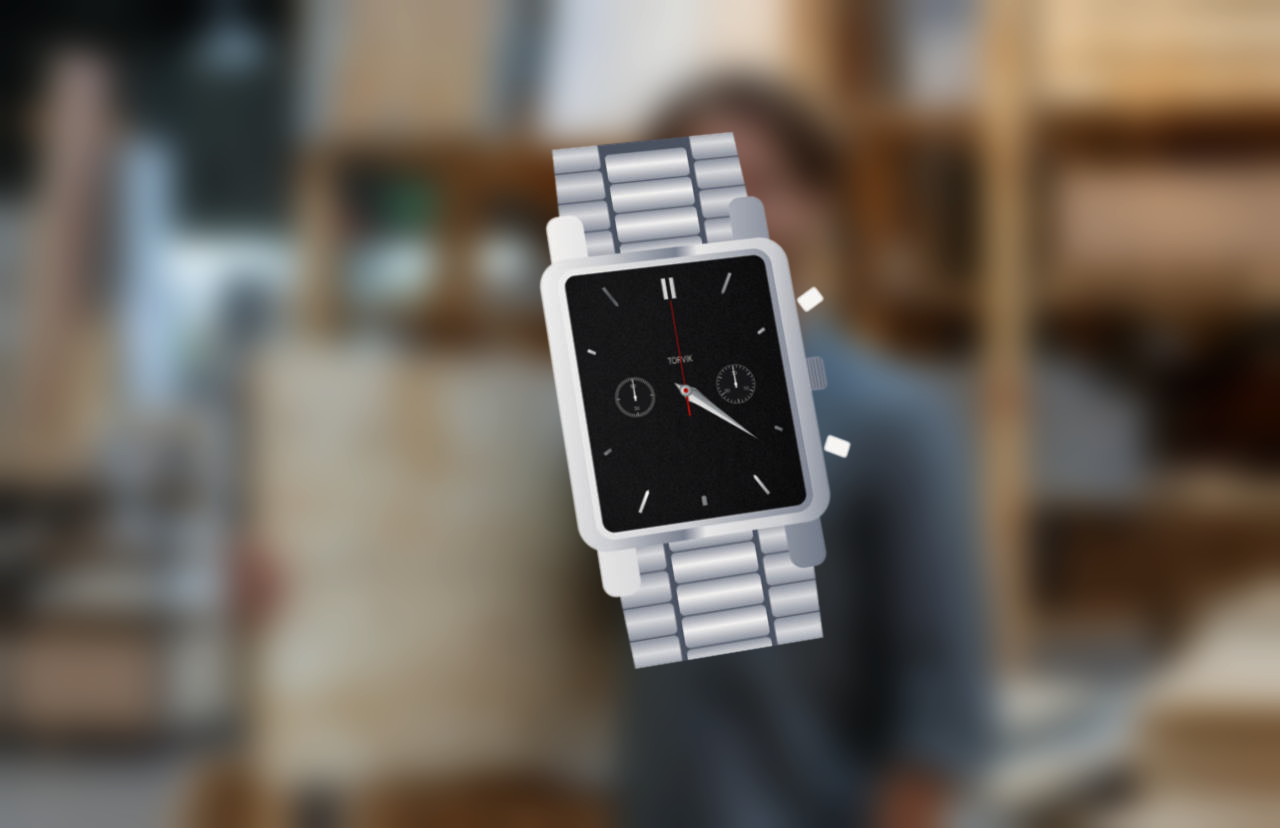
4:22
